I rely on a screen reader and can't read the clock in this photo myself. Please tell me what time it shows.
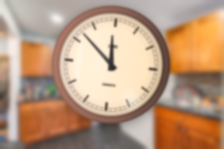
11:52
